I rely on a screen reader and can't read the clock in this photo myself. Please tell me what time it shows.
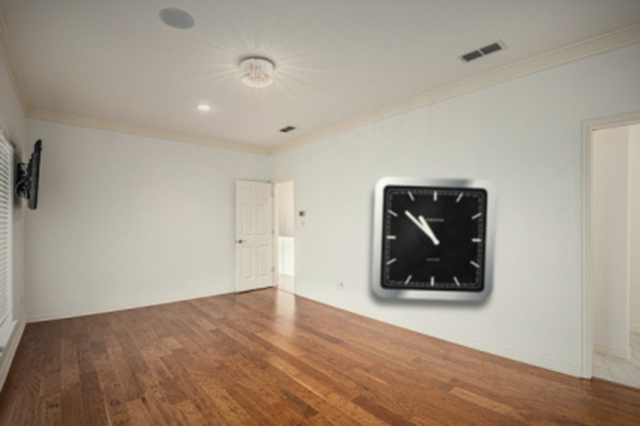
10:52
